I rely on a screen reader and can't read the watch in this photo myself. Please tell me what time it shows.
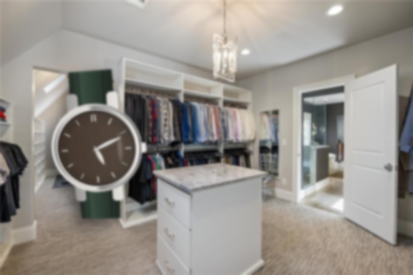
5:11
